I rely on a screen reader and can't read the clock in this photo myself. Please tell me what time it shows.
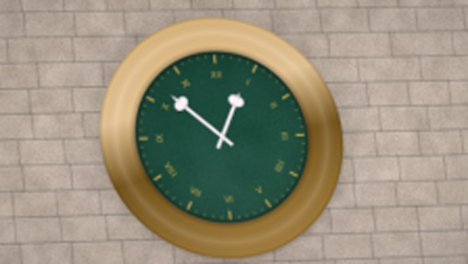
12:52
